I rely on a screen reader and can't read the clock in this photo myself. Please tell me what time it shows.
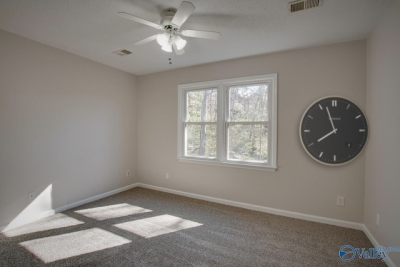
7:57
